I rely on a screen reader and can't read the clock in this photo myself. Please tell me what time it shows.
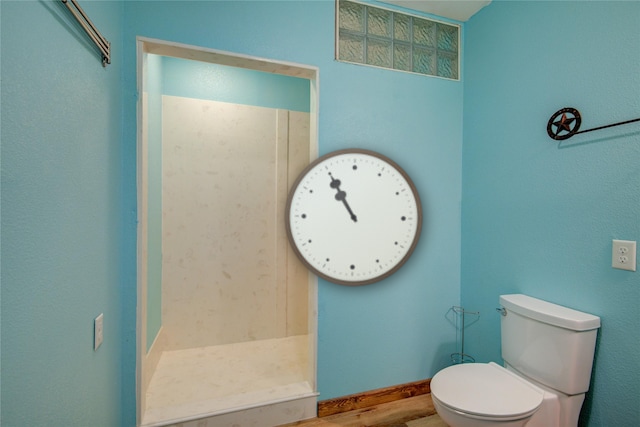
10:55
